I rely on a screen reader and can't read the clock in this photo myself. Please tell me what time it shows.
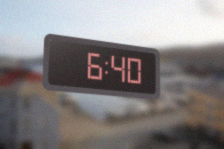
6:40
